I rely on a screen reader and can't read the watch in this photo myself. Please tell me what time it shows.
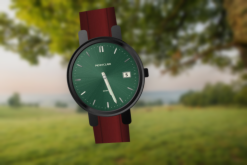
5:27
